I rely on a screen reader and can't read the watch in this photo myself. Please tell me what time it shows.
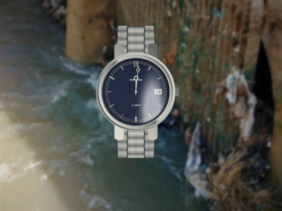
12:01
